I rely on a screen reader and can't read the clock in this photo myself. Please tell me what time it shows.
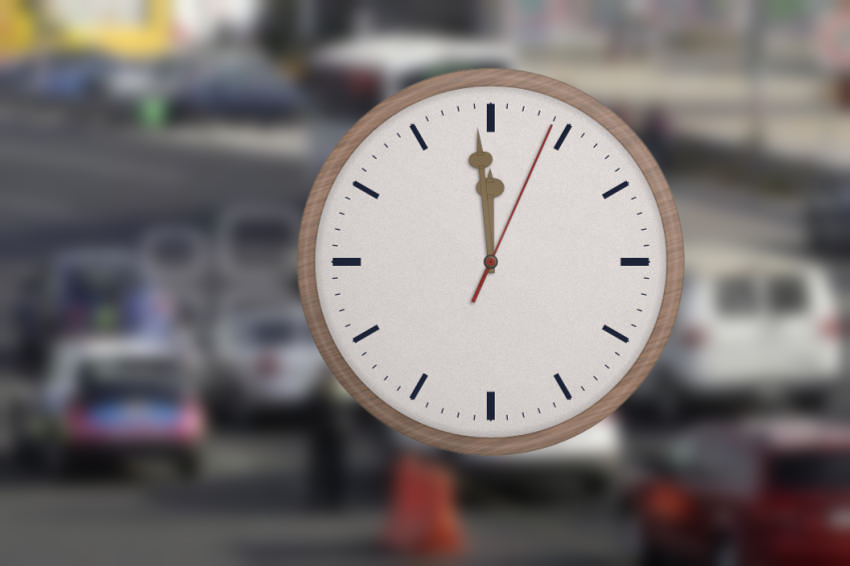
11:59:04
